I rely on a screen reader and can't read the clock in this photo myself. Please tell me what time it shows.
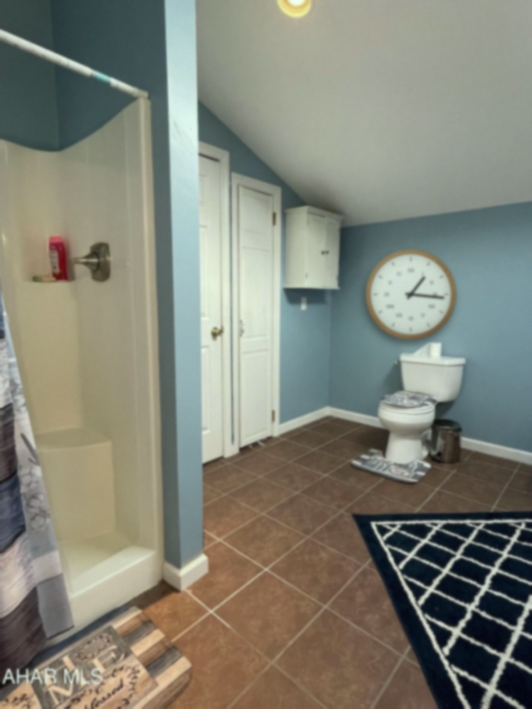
1:16
